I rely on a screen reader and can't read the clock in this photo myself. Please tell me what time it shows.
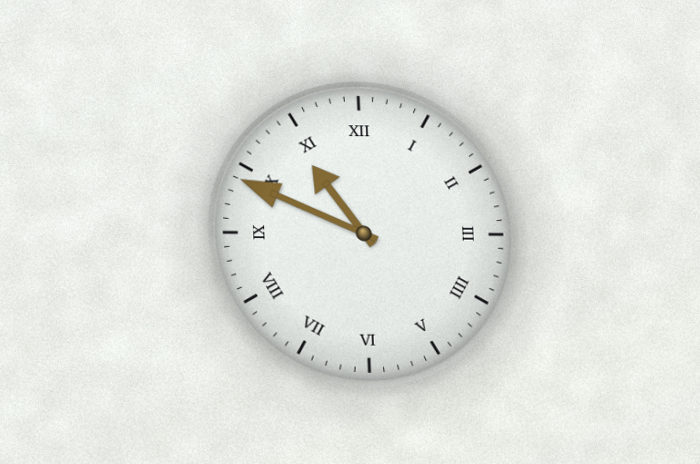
10:49
